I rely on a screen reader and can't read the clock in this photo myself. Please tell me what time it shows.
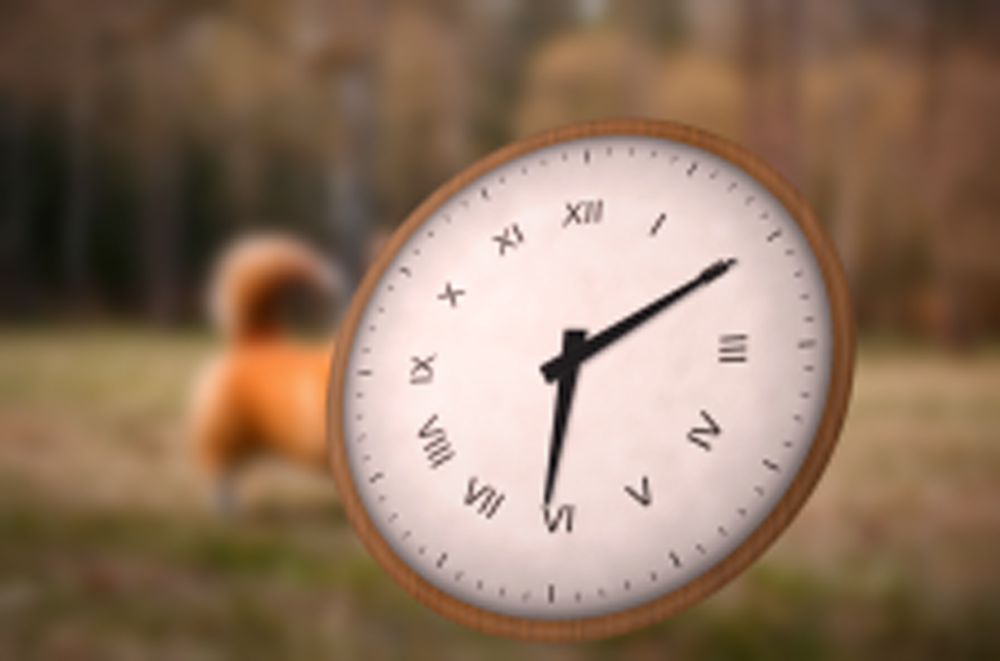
6:10
